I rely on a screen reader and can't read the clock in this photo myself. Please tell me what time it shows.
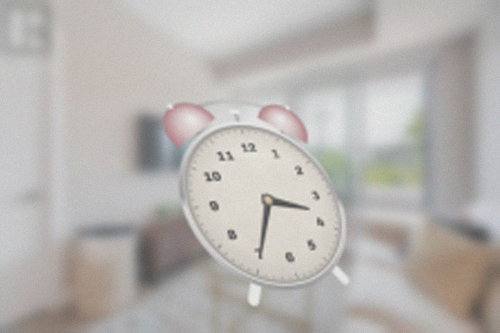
3:35
